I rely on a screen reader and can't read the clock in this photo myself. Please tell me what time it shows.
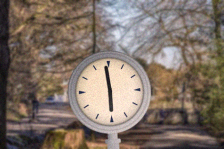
5:59
